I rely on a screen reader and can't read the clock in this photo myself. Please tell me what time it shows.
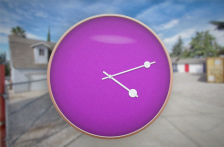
4:12
